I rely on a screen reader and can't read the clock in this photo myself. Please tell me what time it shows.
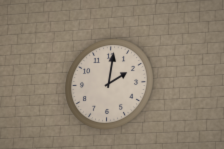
2:01
